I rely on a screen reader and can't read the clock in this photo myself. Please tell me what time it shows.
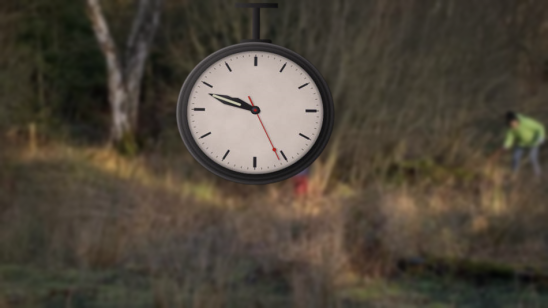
9:48:26
